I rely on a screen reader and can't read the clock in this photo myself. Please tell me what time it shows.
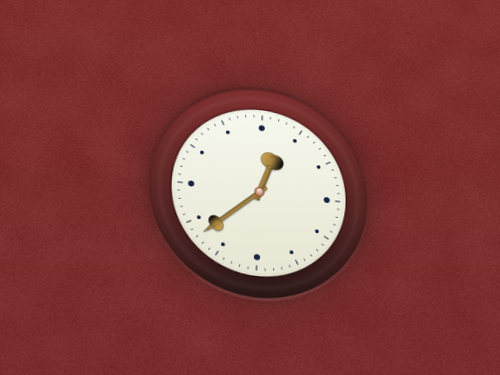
12:38
